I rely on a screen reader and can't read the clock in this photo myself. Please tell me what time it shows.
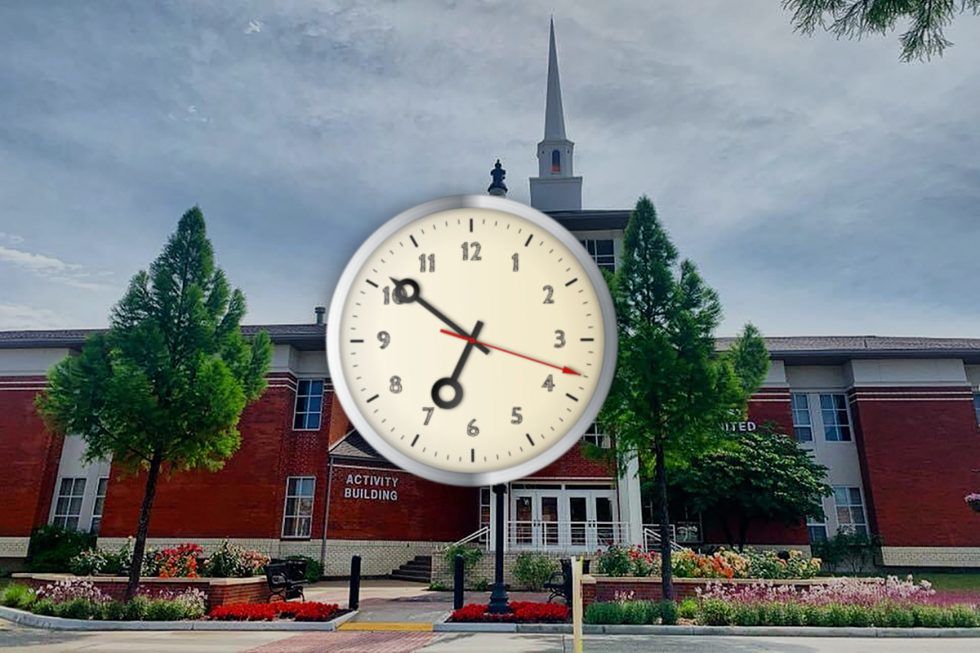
6:51:18
